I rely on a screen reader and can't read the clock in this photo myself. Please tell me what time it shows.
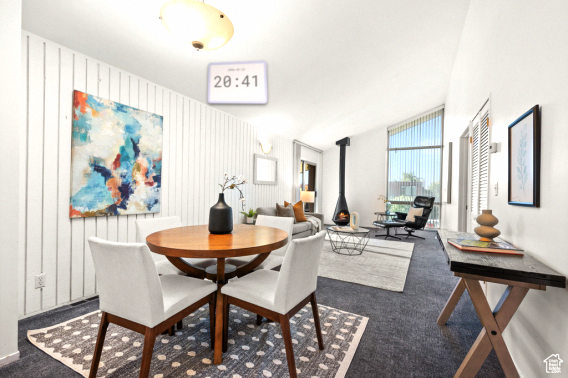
20:41
